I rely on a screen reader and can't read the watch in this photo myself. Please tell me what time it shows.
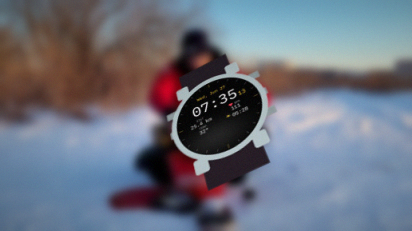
7:35
